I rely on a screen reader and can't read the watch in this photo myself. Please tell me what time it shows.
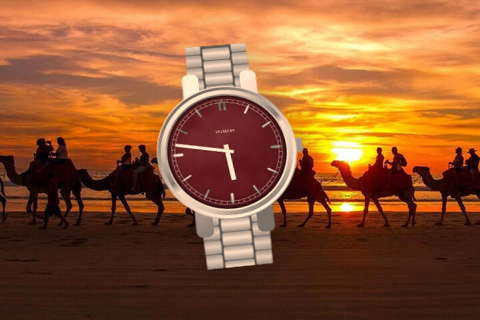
5:47
